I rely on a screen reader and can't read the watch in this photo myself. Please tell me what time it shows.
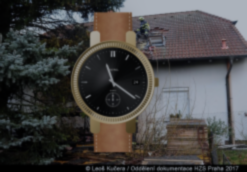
11:21
